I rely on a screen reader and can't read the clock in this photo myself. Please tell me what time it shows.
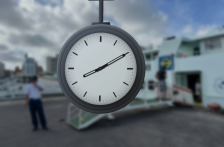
8:10
